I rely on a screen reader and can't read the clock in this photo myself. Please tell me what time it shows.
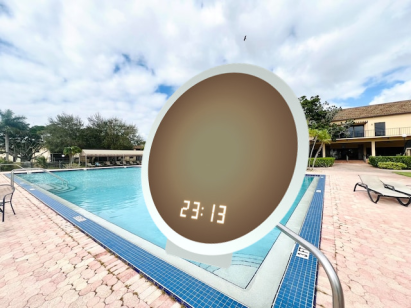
23:13
